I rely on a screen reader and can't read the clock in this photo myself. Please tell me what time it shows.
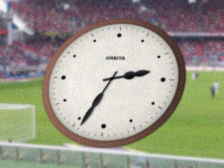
2:34
